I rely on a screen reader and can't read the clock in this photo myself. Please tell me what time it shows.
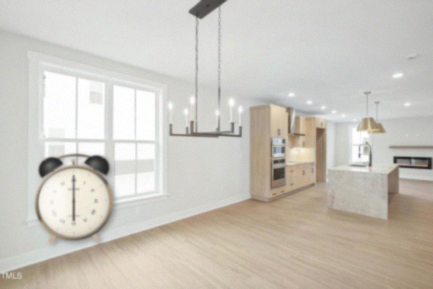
6:00
